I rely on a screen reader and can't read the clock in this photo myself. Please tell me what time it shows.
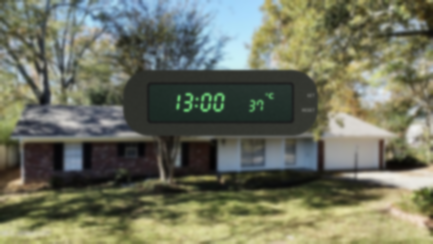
13:00
